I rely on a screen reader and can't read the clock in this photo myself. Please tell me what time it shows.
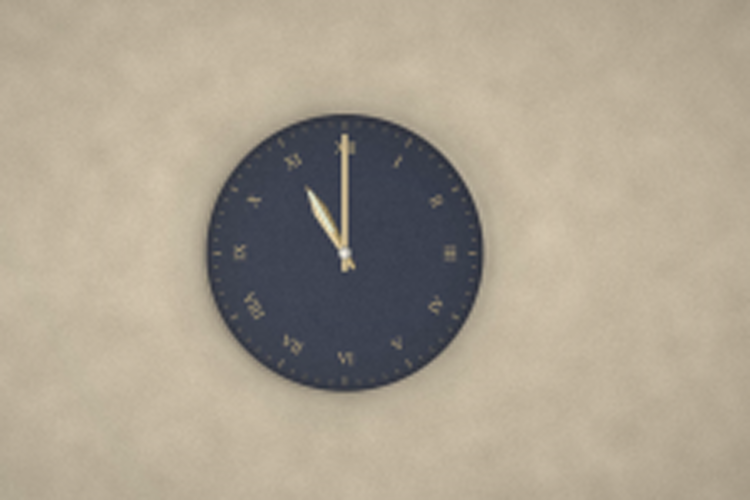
11:00
